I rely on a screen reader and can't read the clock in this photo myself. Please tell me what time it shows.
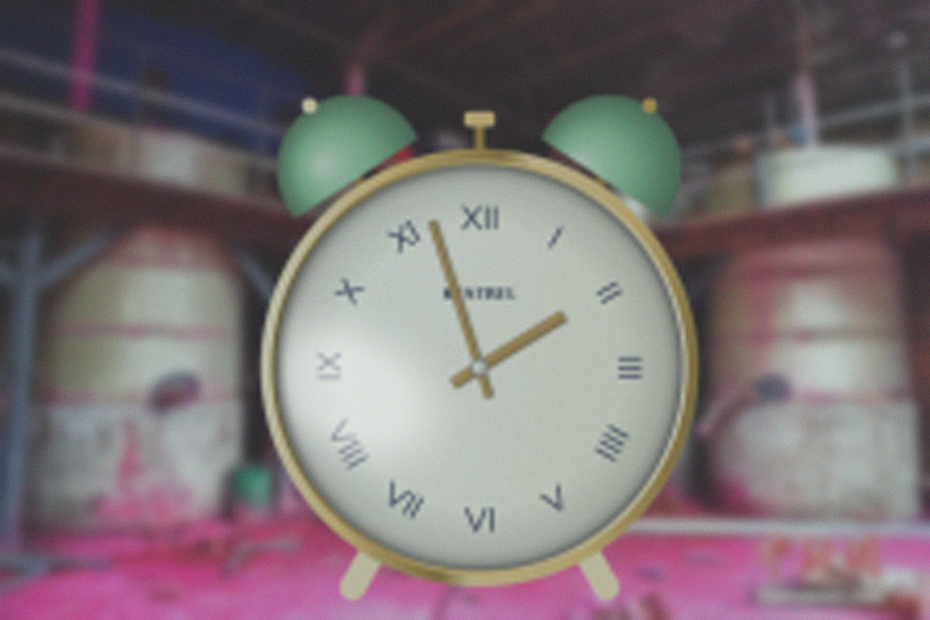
1:57
